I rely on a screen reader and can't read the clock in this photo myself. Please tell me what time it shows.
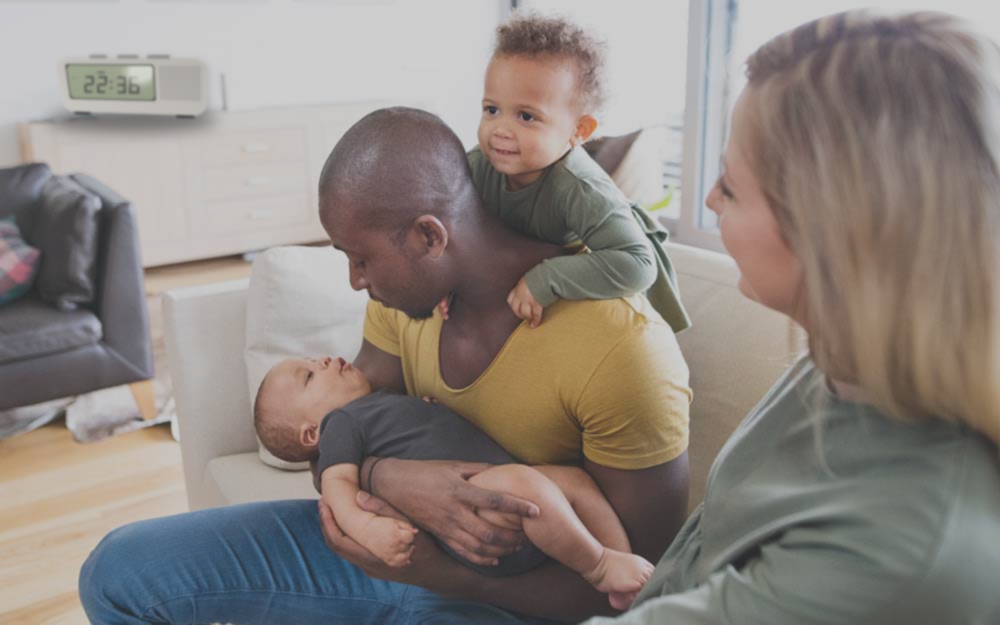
22:36
